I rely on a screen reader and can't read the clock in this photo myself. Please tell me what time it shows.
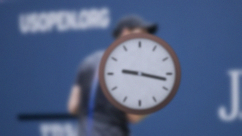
9:17
